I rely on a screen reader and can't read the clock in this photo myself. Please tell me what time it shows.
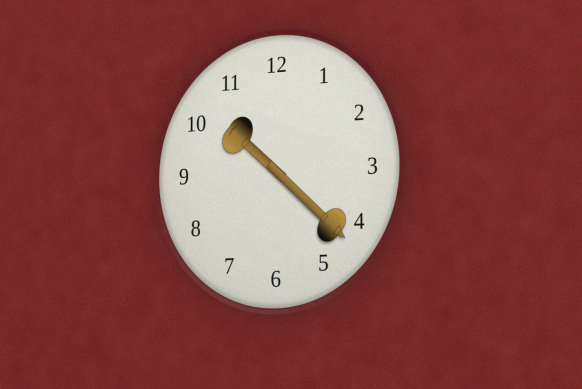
10:22
